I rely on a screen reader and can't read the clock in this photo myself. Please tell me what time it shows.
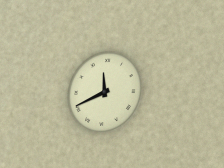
11:41
